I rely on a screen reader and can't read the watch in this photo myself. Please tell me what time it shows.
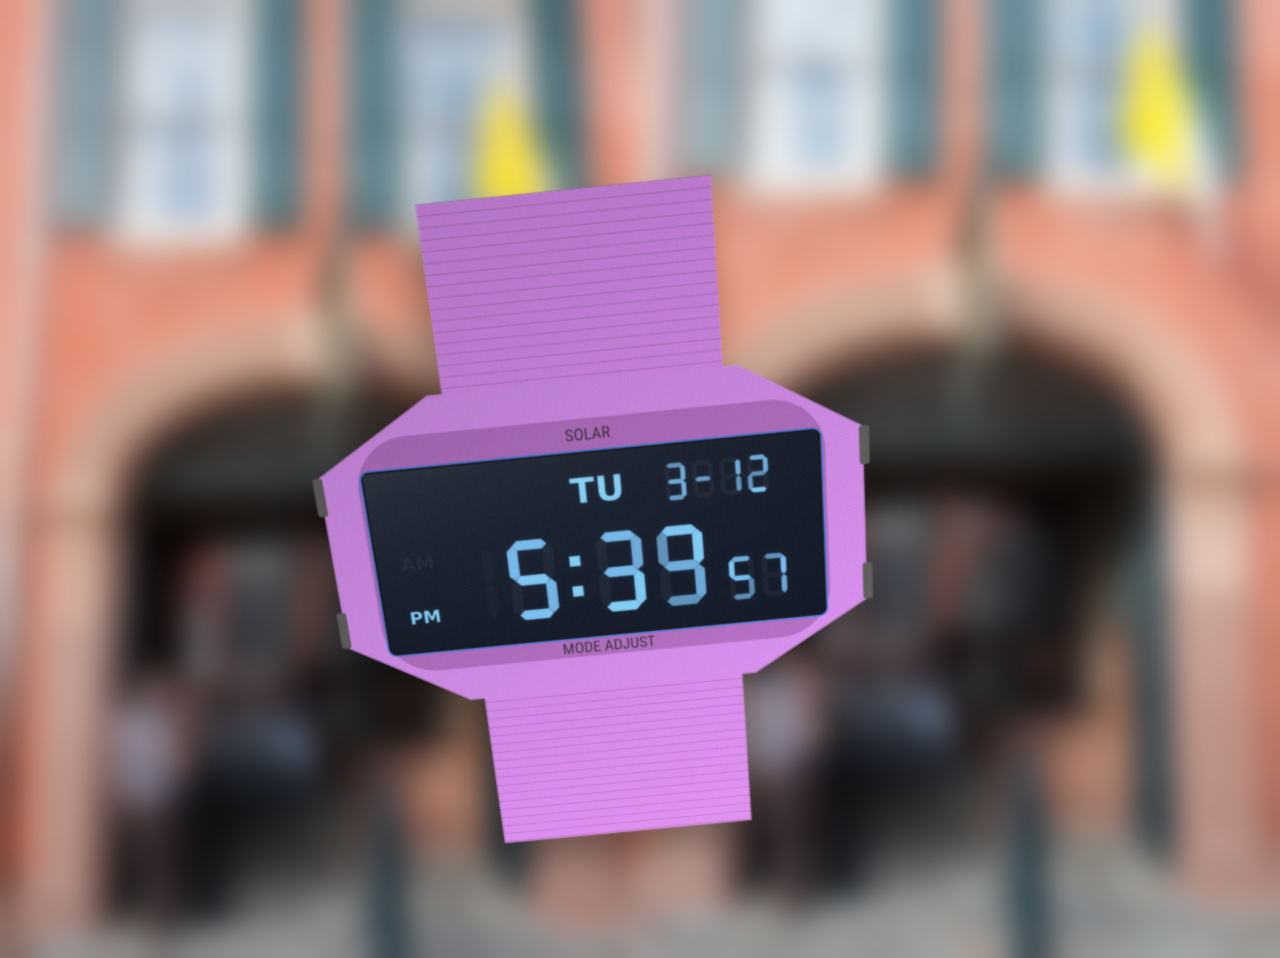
5:39:57
